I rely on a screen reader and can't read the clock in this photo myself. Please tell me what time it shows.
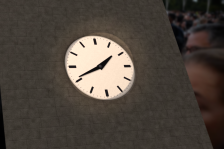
1:41
